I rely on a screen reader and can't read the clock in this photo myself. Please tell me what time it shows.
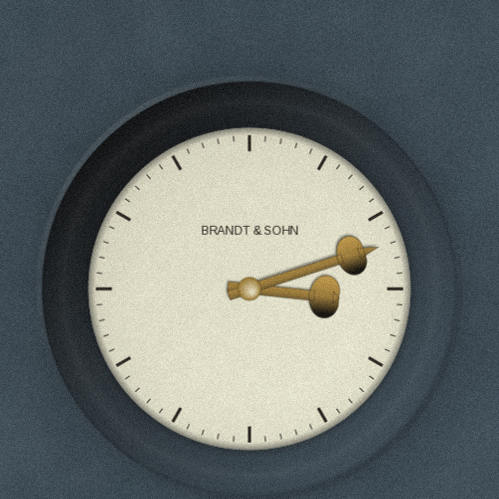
3:12
